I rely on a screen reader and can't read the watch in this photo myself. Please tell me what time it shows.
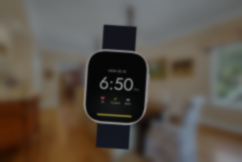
6:50
